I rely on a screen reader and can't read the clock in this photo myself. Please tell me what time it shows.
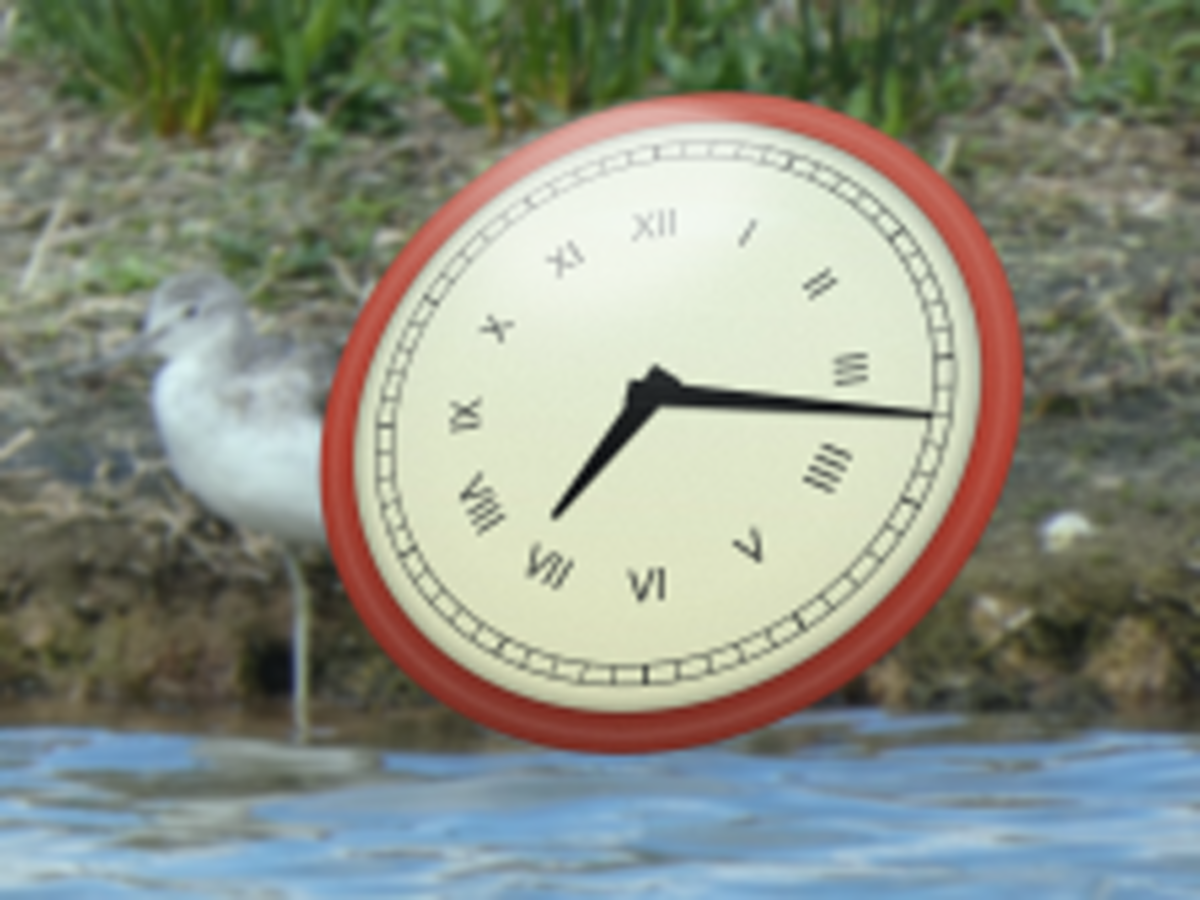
7:17
